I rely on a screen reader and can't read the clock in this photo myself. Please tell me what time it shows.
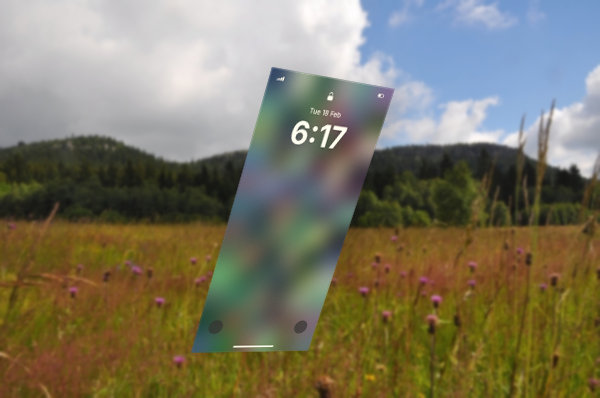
6:17
